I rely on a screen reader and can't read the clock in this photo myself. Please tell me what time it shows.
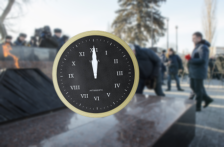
12:00
